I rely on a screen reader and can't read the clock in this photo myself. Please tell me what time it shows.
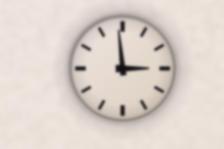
2:59
